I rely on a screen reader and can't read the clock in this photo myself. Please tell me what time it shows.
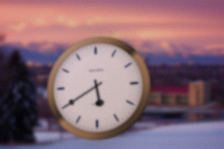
5:40
